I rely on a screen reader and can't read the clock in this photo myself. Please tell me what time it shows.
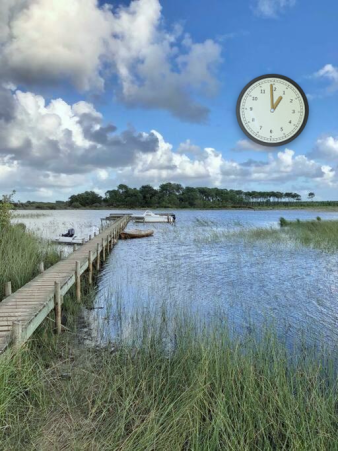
12:59
